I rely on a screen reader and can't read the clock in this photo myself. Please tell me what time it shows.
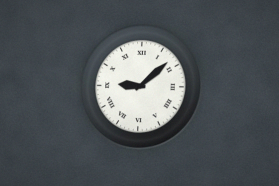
9:08
